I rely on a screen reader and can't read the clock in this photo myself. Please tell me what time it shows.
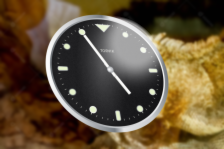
4:55
